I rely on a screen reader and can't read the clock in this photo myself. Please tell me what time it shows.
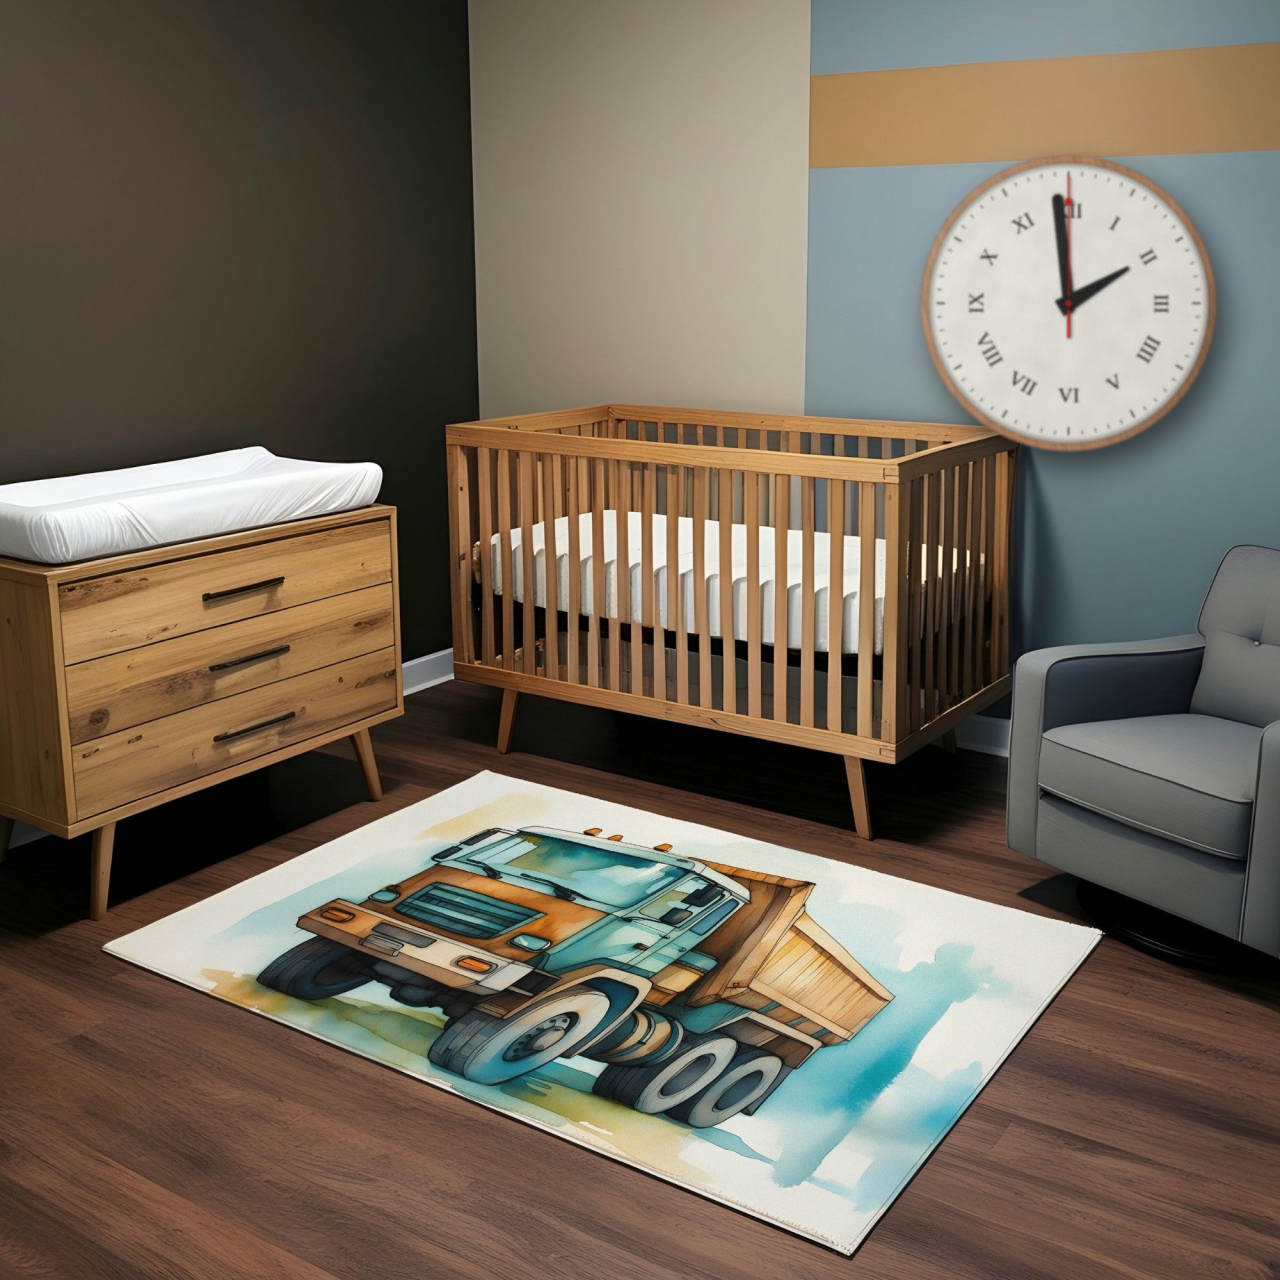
1:59:00
